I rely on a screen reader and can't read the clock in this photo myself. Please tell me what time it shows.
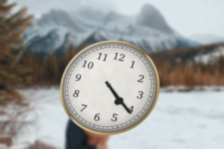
4:21
